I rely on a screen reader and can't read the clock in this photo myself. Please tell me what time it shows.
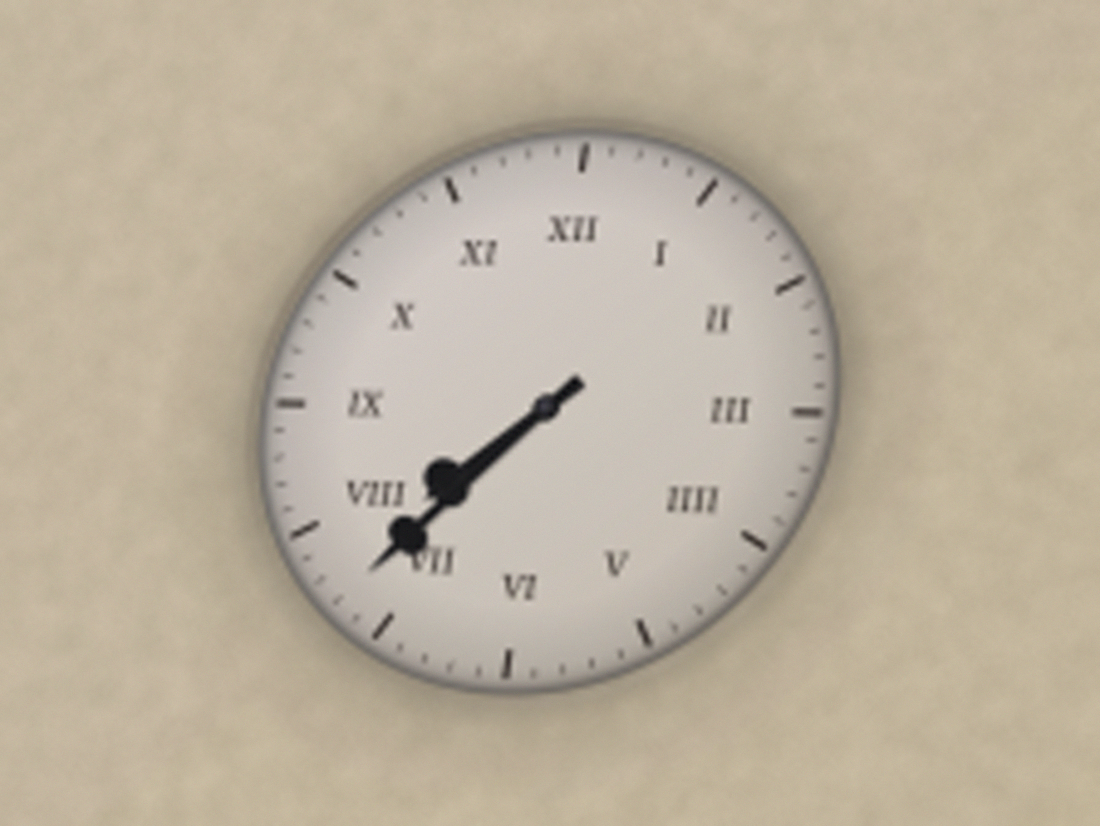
7:37
